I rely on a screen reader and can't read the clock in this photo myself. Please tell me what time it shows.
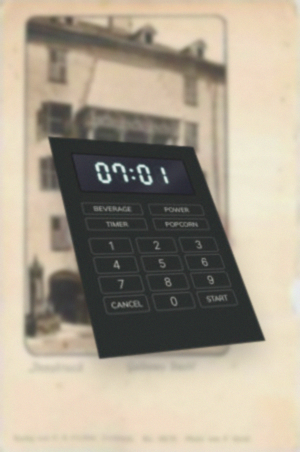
7:01
